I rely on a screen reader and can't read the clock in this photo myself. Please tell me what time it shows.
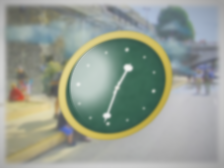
12:31
